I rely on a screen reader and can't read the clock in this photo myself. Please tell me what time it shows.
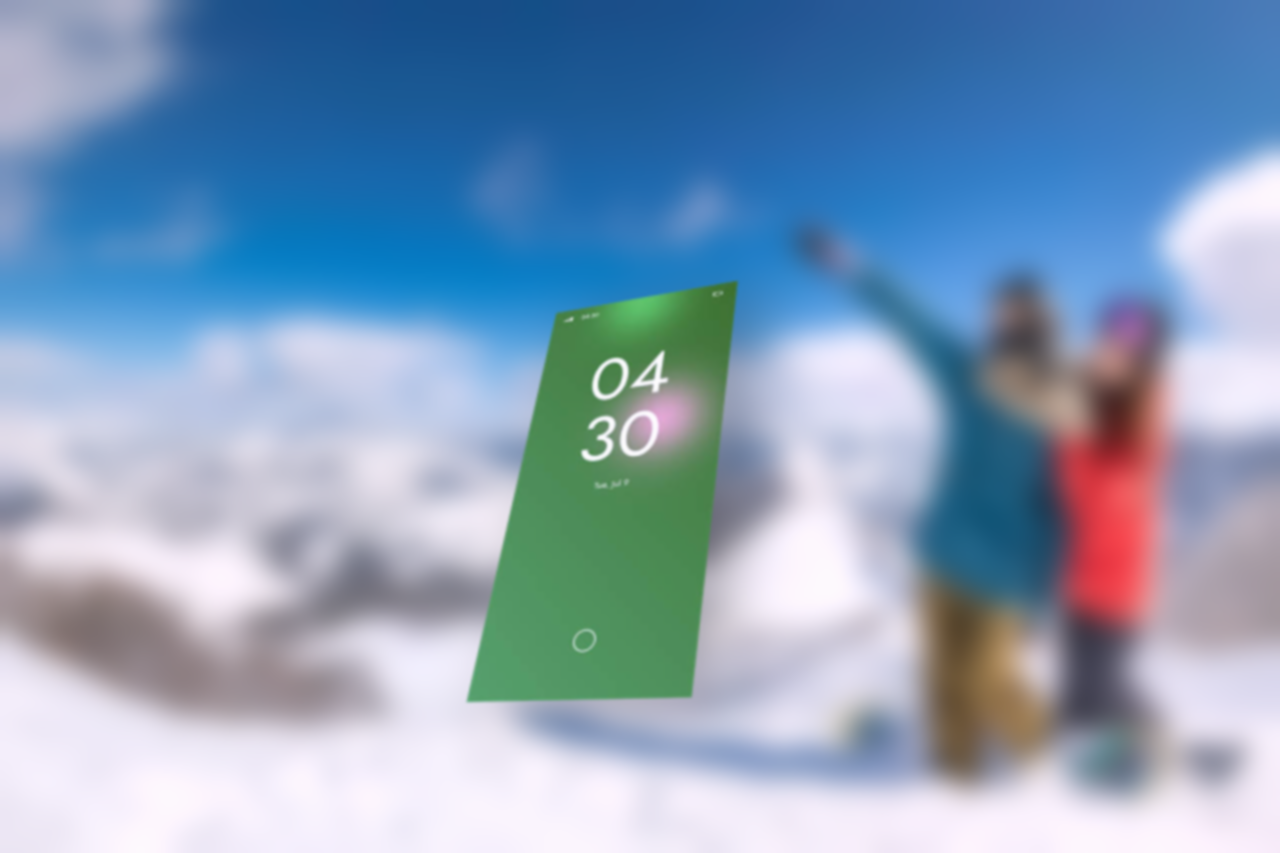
4:30
